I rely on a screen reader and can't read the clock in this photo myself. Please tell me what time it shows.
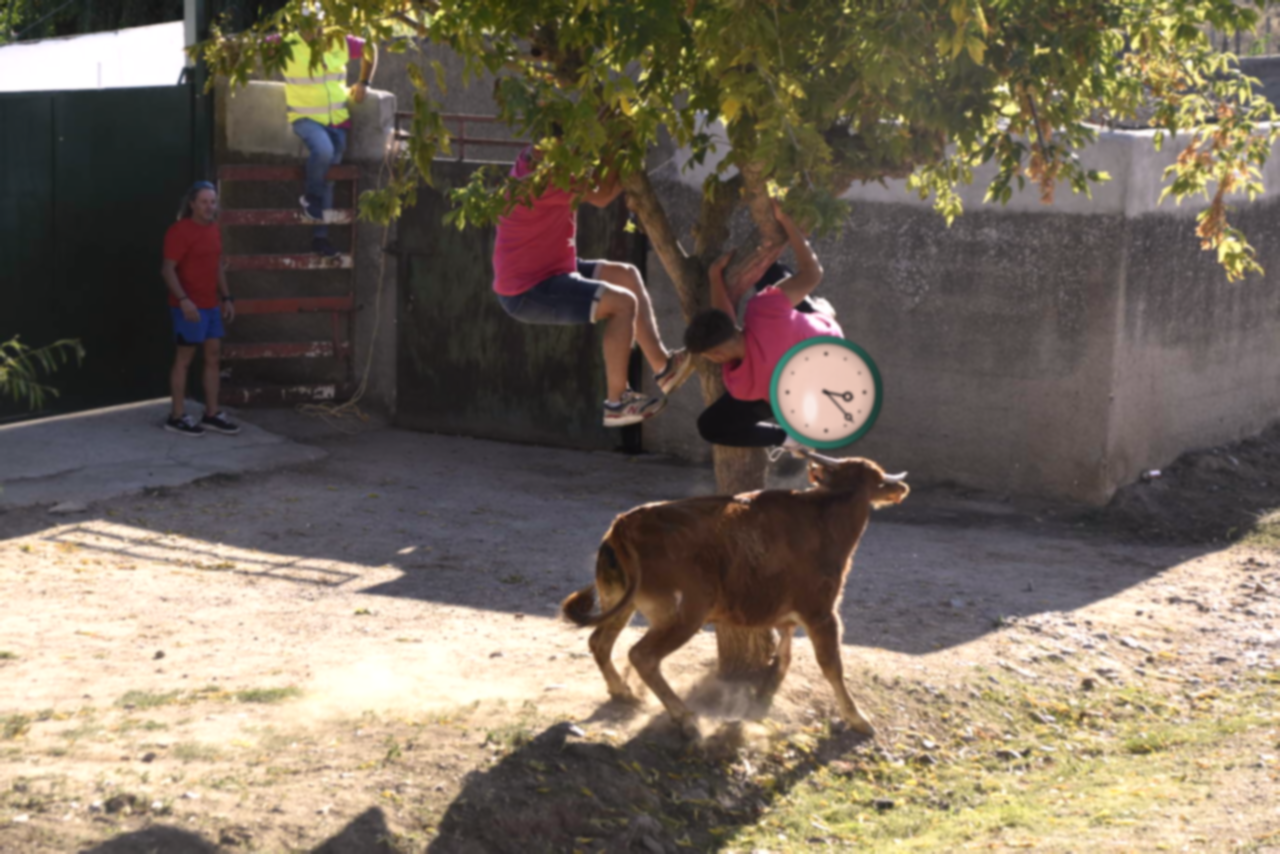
3:23
